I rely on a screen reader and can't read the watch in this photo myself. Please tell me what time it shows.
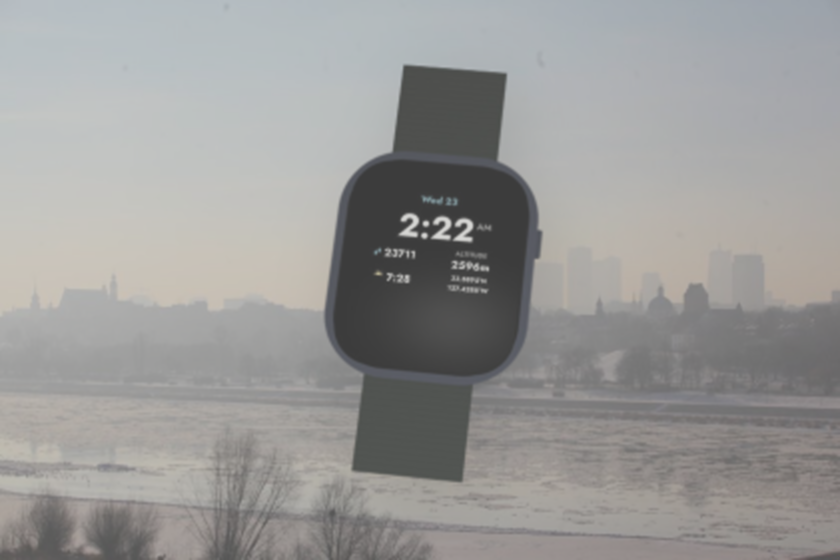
2:22
